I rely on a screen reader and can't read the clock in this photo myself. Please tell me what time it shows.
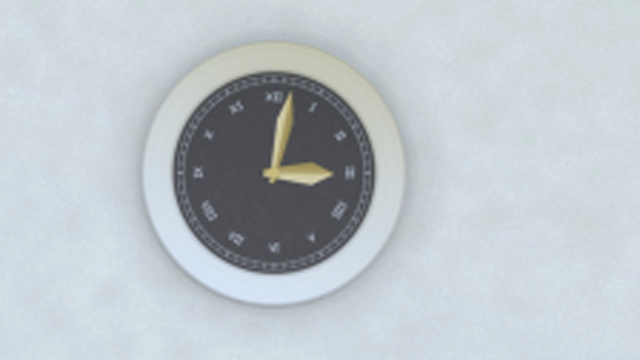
3:02
